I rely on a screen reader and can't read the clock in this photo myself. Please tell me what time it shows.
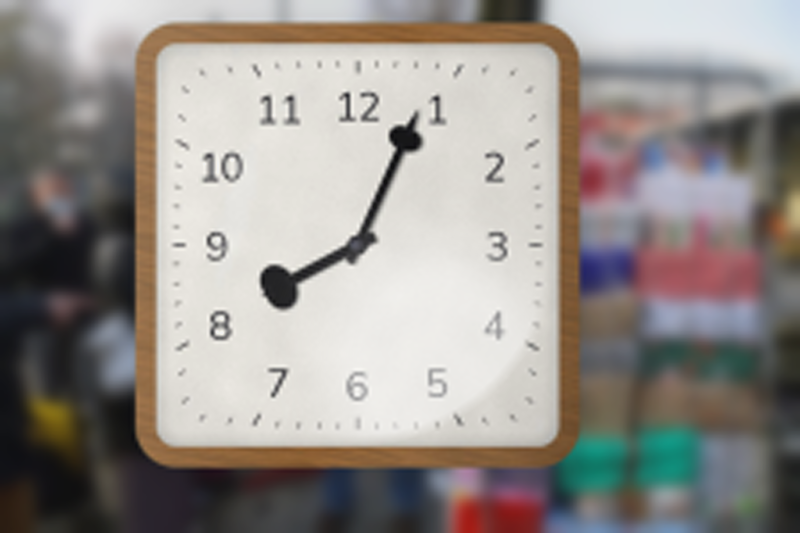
8:04
